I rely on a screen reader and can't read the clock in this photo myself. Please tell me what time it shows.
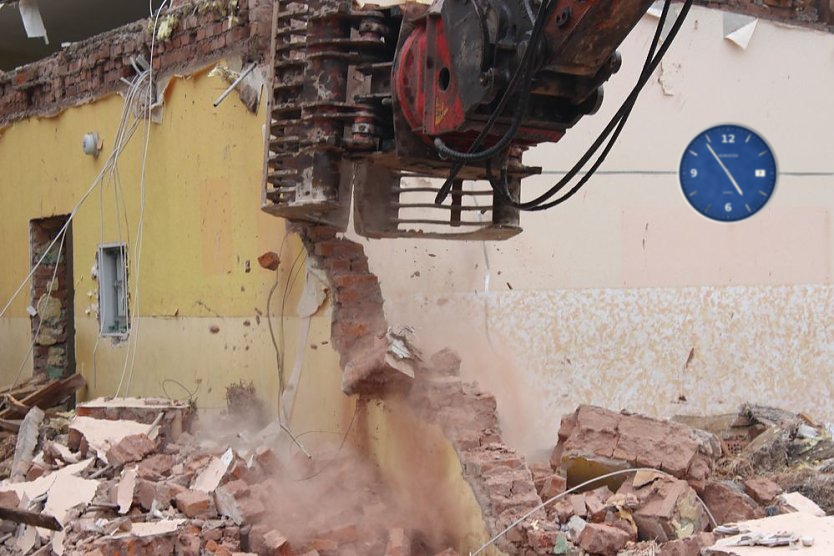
4:54
